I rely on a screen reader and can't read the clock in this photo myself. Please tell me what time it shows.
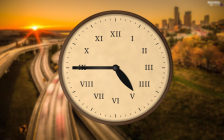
4:45
